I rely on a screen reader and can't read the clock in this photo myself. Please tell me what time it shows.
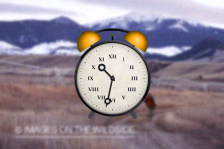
10:32
